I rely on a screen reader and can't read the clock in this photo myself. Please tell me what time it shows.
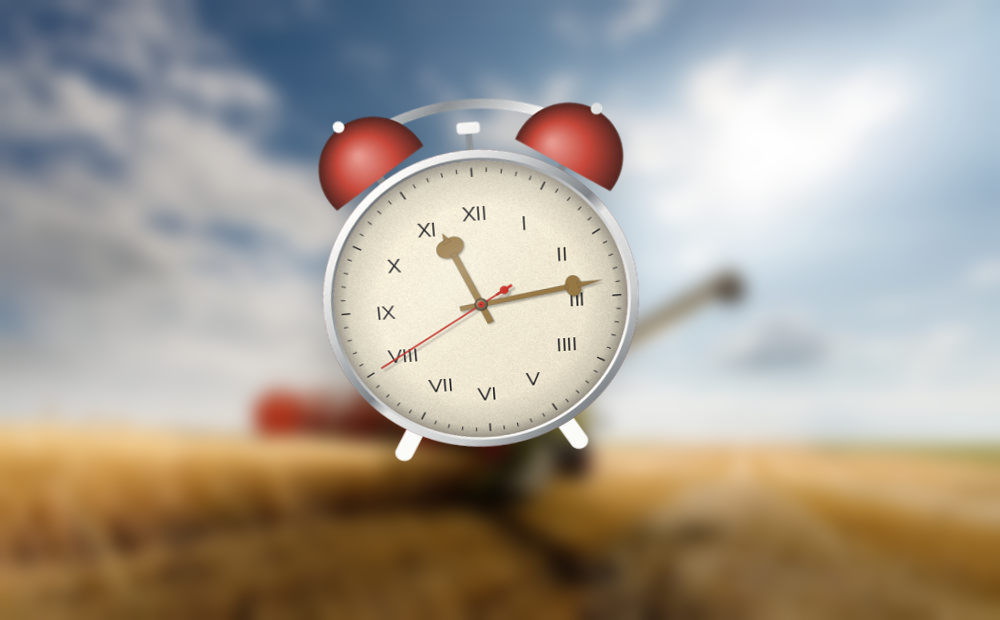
11:13:40
